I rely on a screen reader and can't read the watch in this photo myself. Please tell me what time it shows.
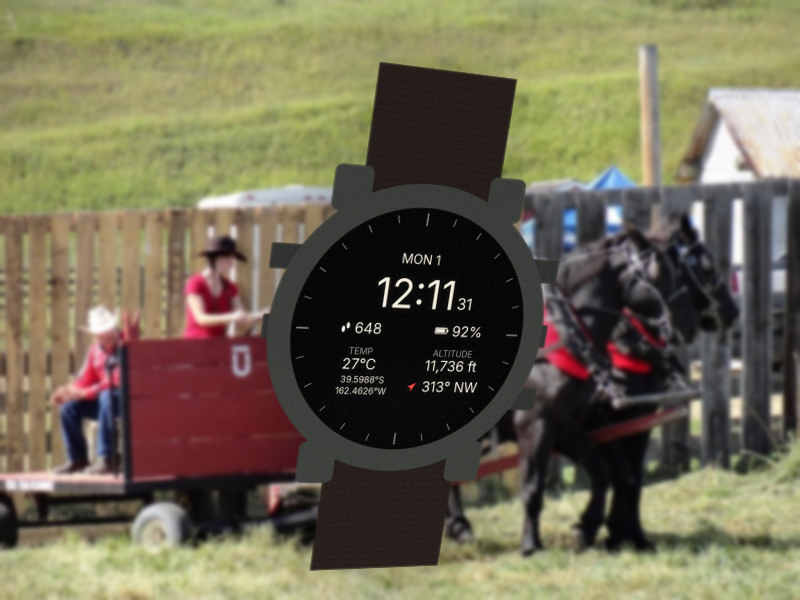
12:11:31
